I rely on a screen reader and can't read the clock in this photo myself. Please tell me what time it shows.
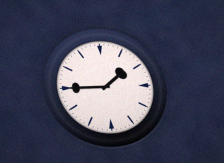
1:45
